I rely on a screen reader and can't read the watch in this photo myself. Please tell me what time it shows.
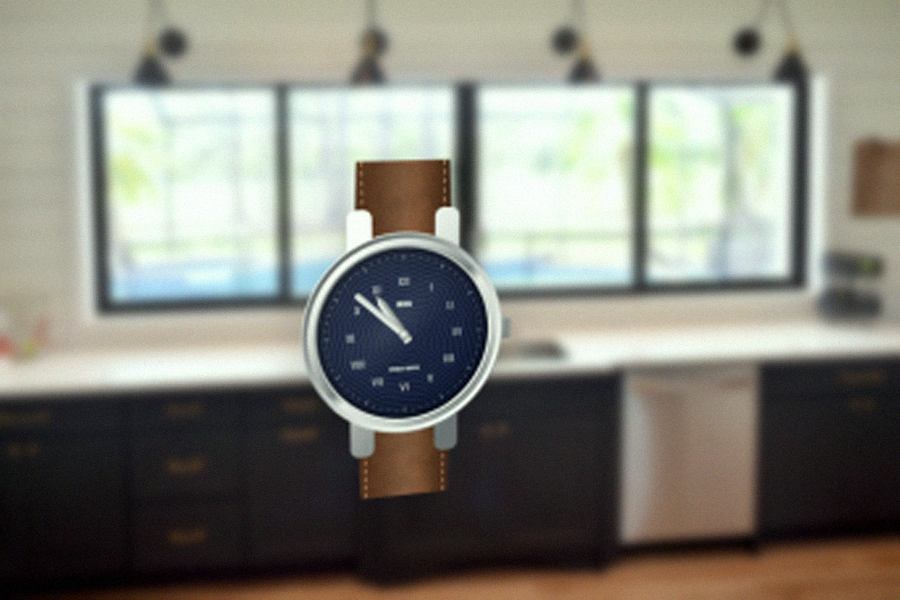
10:52
